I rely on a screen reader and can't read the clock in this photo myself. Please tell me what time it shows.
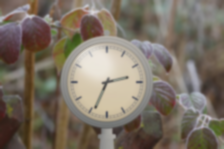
2:34
